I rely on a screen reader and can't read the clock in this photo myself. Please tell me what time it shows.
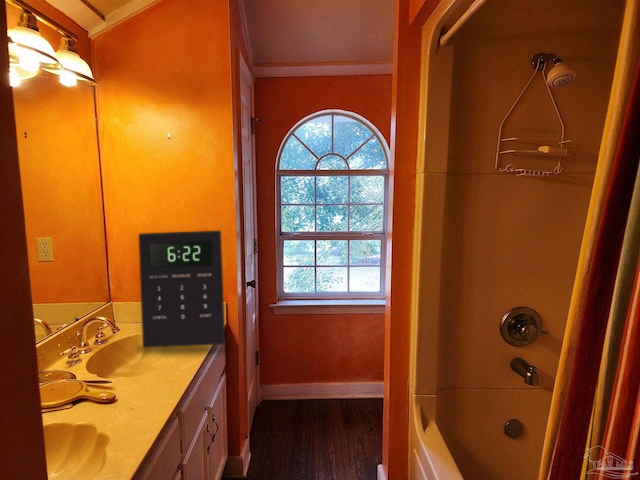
6:22
